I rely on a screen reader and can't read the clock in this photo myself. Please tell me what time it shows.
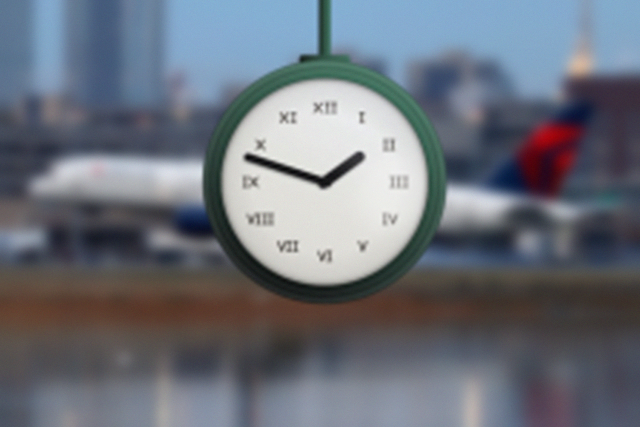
1:48
